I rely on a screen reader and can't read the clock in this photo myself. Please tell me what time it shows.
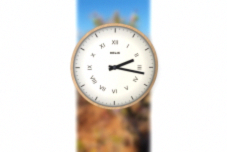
2:17
